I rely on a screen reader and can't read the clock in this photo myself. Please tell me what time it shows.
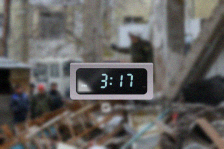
3:17
